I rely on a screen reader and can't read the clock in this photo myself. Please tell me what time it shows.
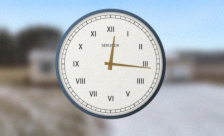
12:16
